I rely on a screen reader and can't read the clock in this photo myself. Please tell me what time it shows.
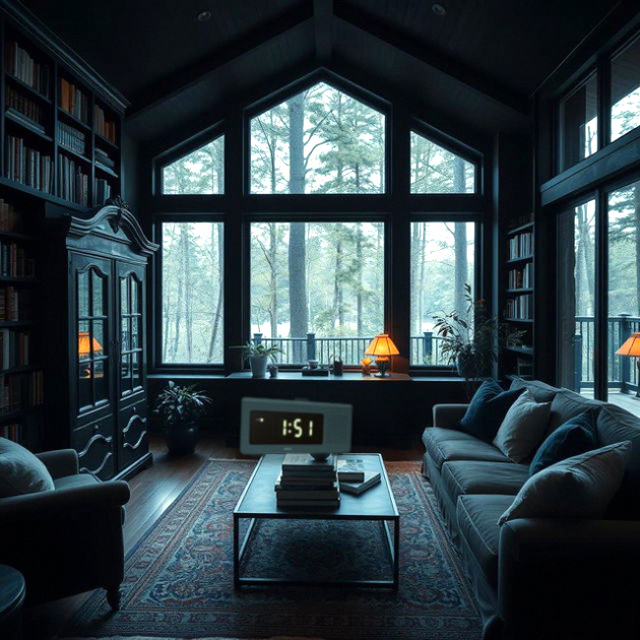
1:51
